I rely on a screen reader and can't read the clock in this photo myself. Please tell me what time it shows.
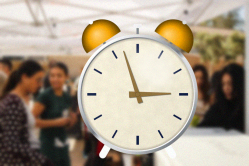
2:57
